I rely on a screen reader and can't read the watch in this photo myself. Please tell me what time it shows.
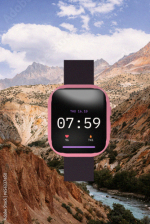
7:59
